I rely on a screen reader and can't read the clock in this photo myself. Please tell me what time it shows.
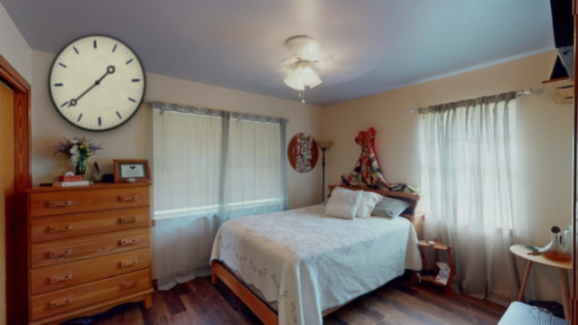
1:39
